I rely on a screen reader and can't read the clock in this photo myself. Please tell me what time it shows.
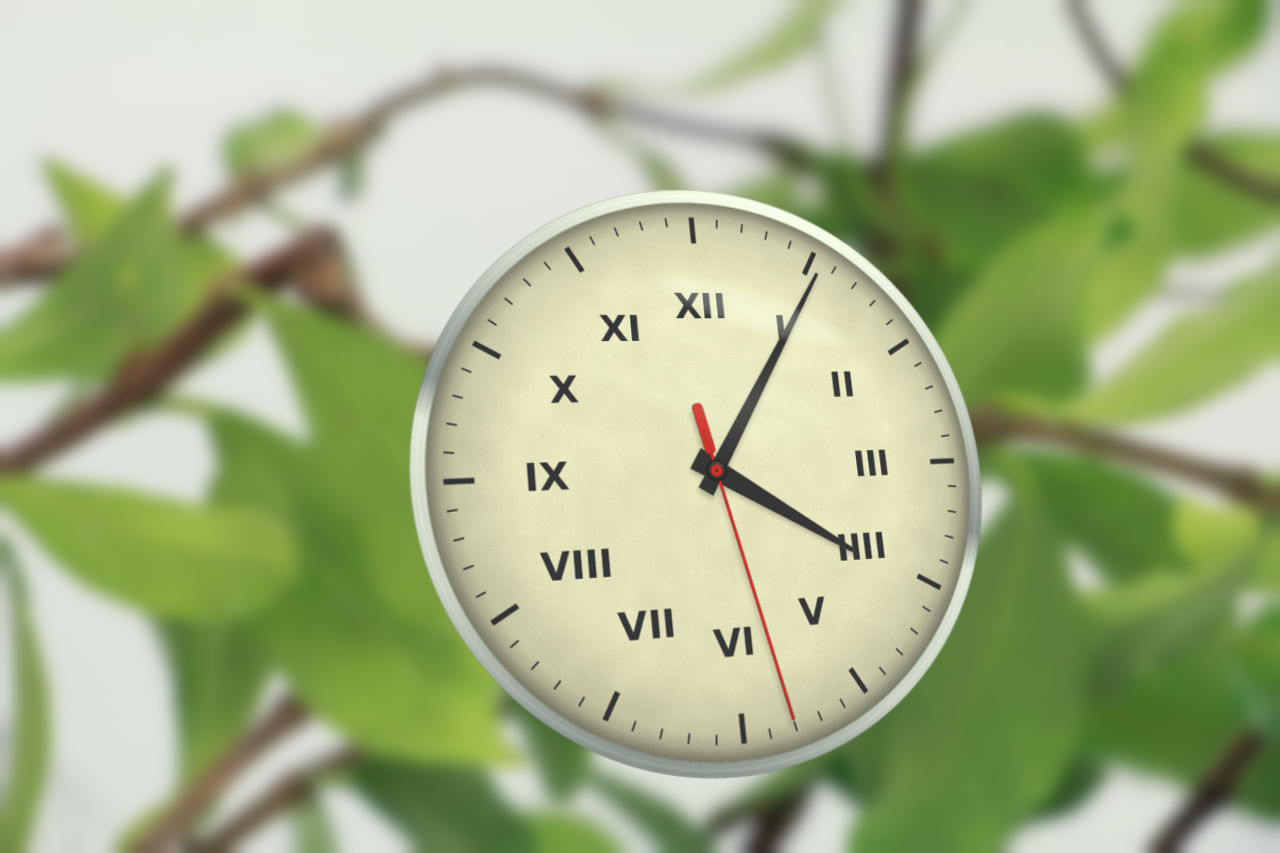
4:05:28
